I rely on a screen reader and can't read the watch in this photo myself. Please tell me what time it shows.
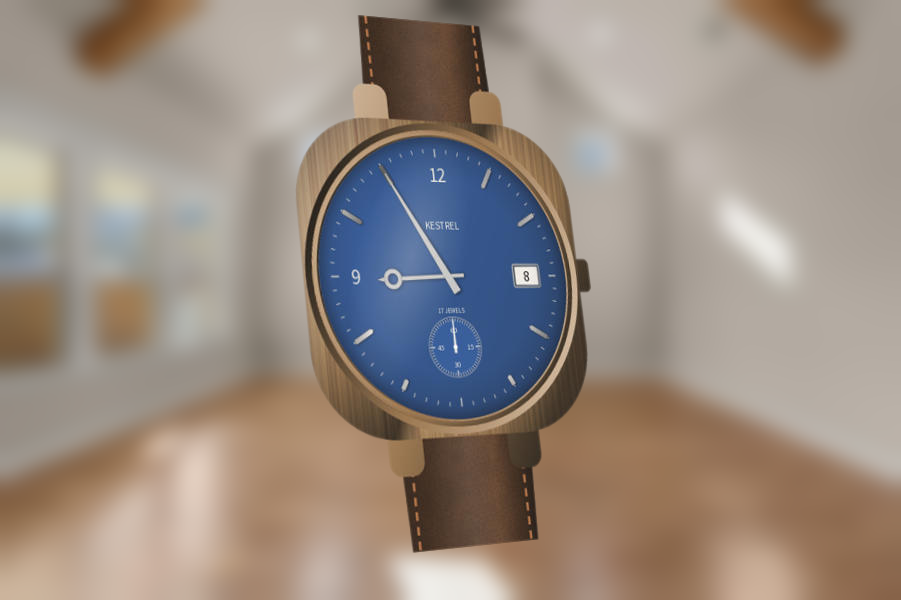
8:55
